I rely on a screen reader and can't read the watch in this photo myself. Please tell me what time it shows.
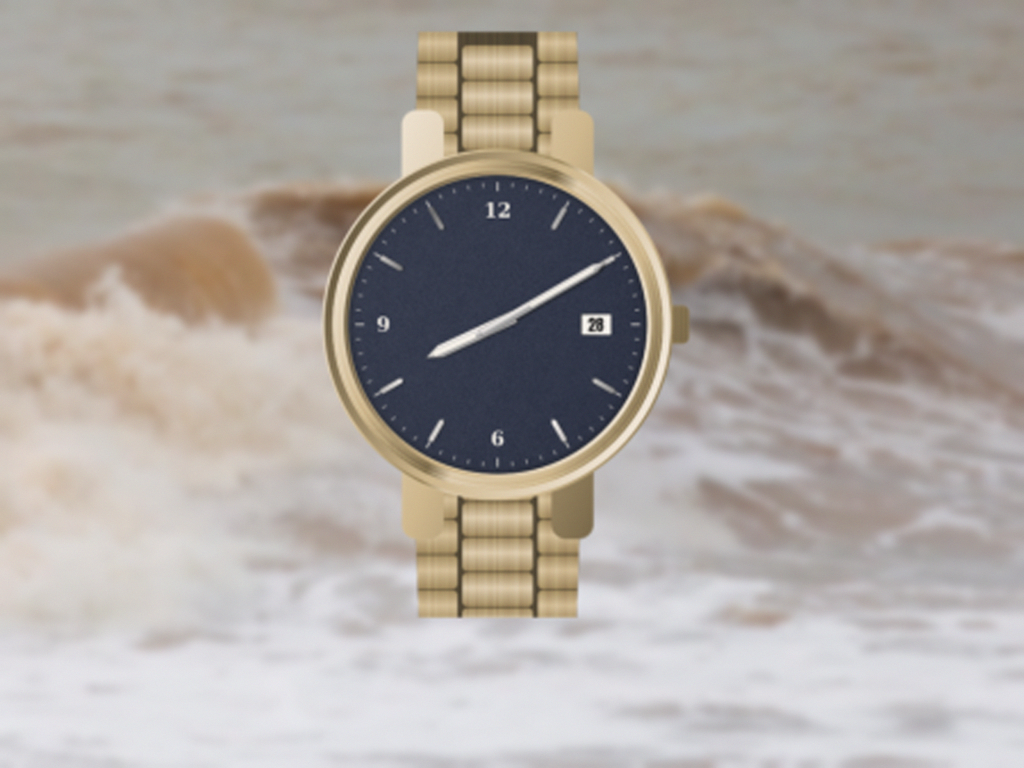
8:10
